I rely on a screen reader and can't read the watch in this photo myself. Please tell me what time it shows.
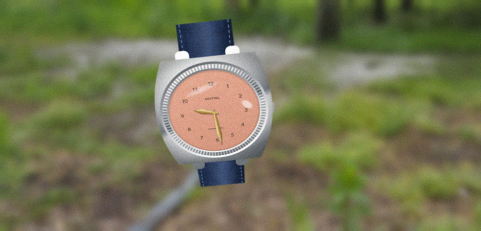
9:29
